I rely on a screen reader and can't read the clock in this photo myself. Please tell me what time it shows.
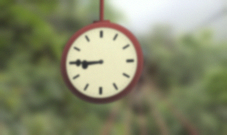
8:45
